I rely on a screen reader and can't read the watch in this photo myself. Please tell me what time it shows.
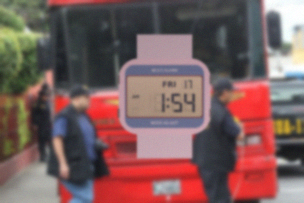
1:54
